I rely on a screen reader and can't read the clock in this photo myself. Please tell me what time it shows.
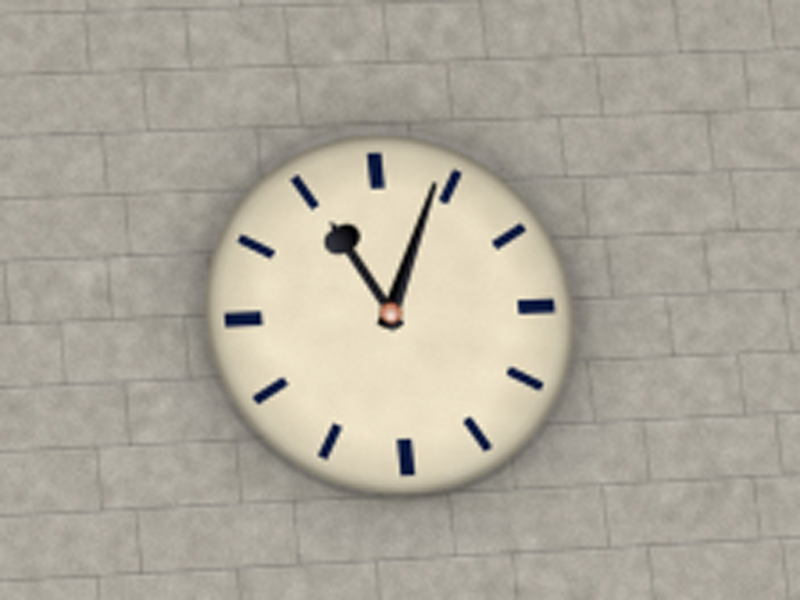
11:04
